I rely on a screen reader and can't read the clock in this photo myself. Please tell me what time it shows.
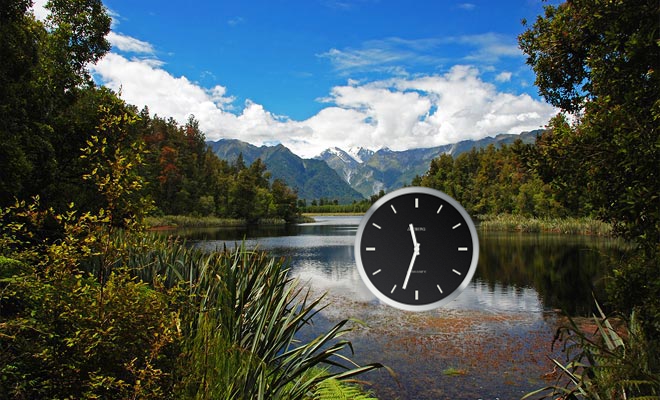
11:33
